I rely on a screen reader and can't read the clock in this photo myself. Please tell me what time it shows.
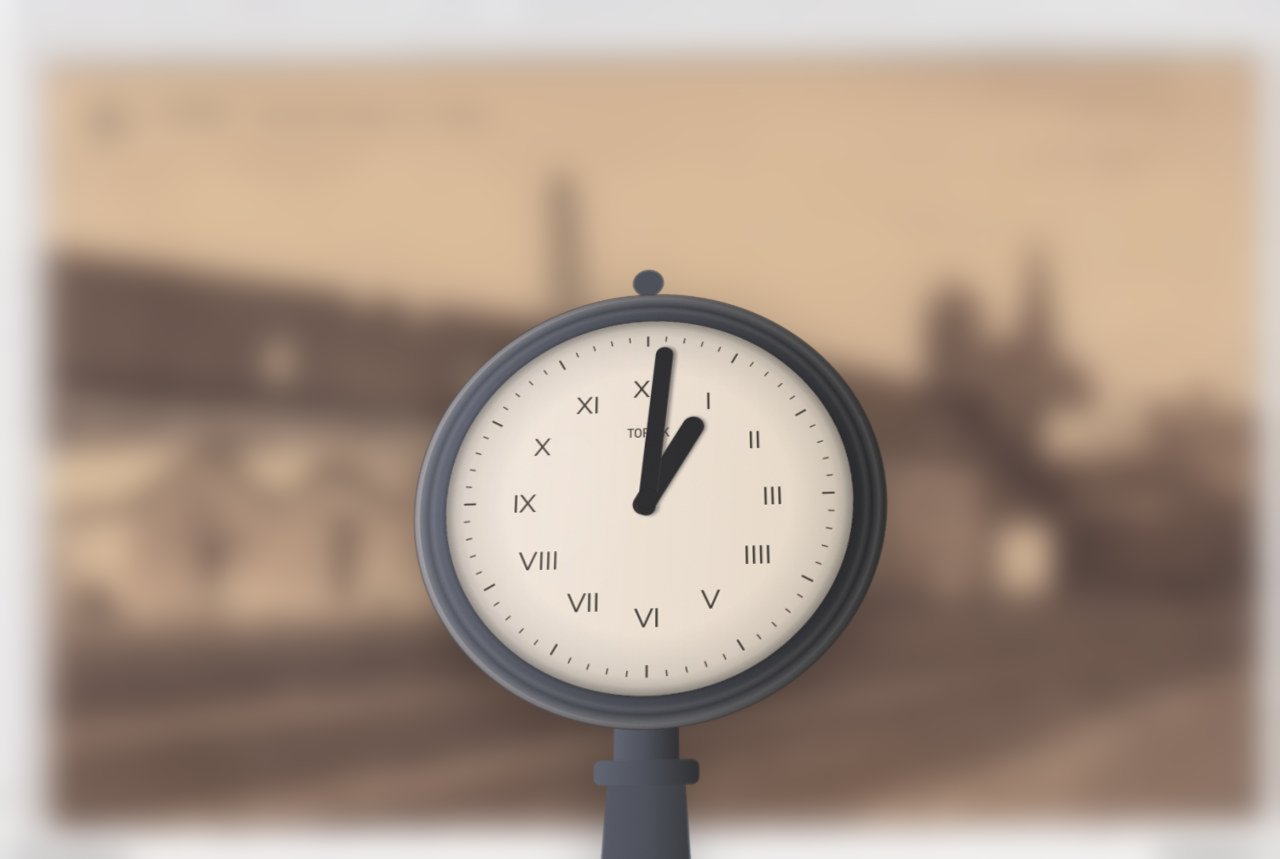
1:01
